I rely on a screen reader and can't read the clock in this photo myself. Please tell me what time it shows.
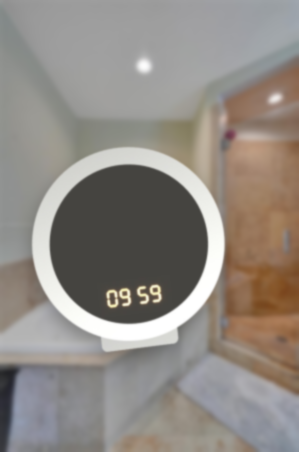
9:59
